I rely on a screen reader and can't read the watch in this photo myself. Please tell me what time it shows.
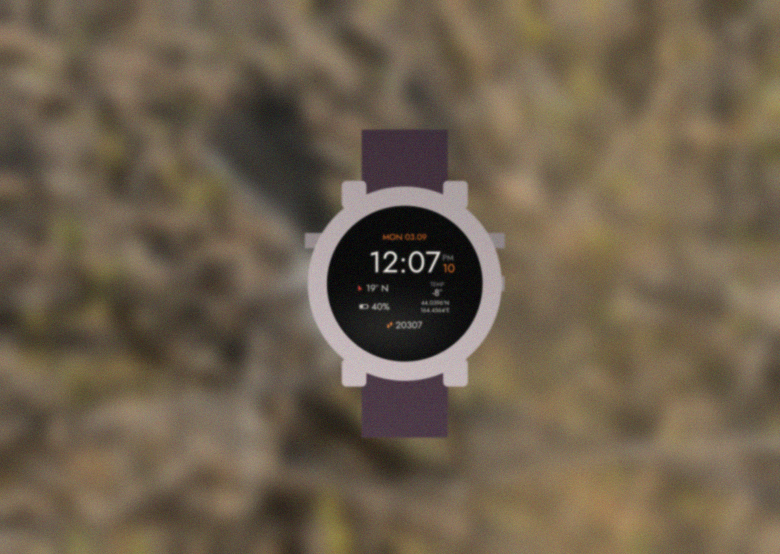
12:07:10
